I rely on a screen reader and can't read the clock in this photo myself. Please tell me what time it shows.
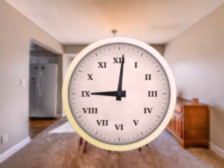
9:01
